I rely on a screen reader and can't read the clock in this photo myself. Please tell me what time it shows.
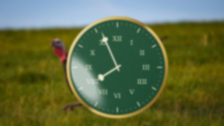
7:56
